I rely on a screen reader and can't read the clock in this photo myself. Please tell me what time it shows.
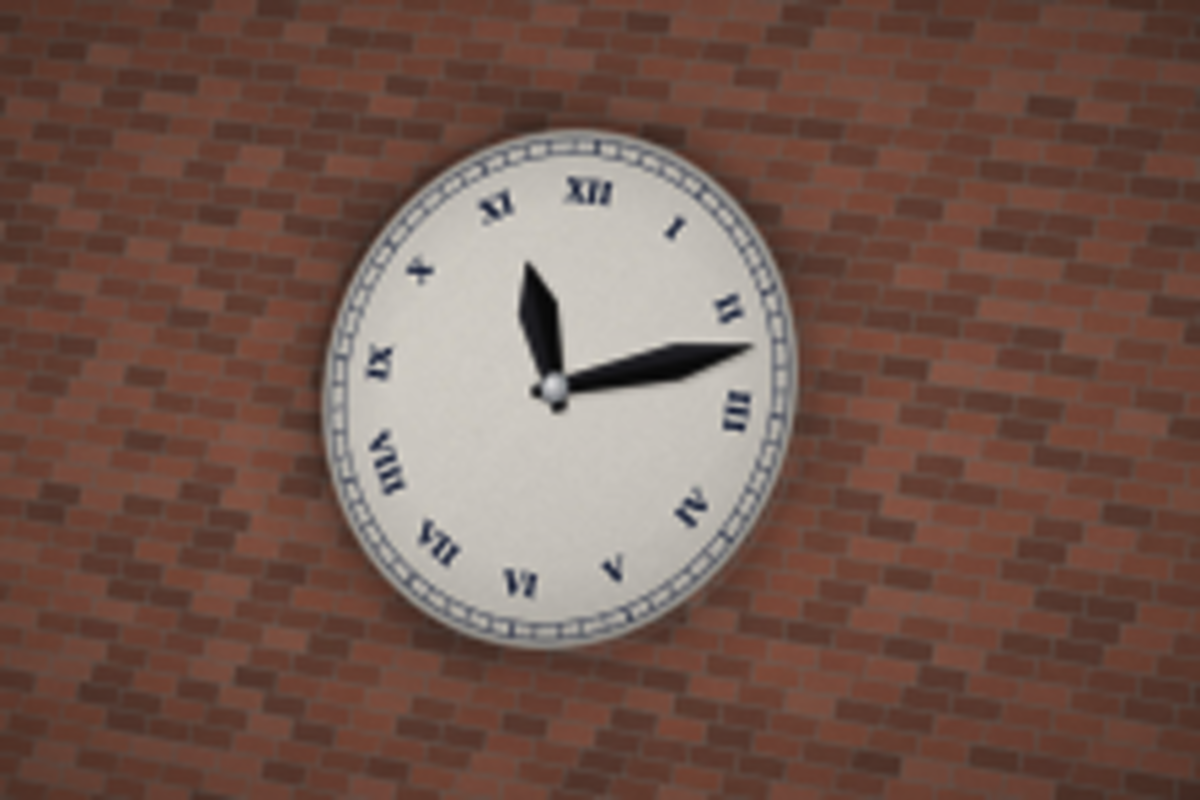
11:12
